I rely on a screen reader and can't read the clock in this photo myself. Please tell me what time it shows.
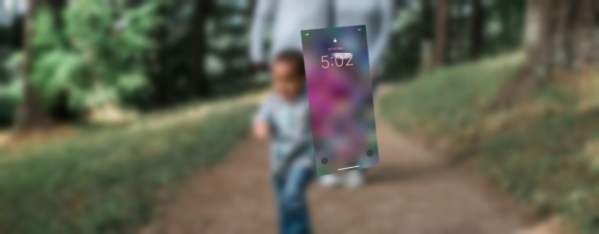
5:02
